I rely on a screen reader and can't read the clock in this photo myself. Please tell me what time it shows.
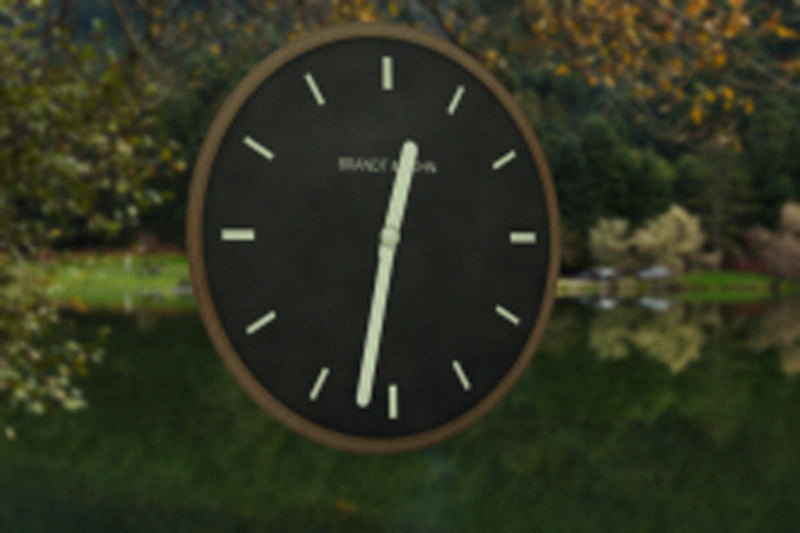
12:32
